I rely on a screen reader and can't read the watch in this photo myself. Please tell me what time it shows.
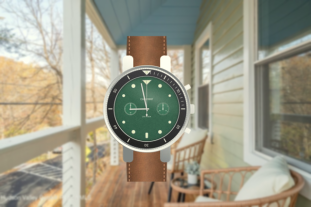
8:58
